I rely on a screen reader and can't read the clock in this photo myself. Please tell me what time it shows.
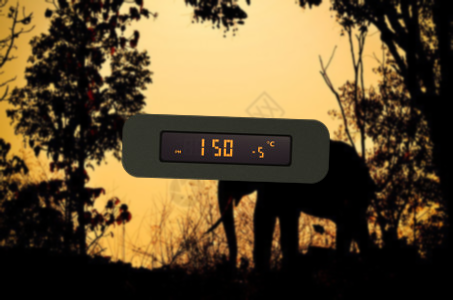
1:50
